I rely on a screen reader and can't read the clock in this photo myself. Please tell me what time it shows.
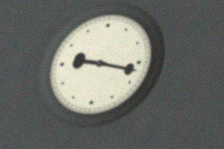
9:17
